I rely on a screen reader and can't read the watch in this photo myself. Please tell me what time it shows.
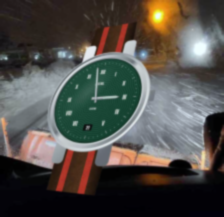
2:58
